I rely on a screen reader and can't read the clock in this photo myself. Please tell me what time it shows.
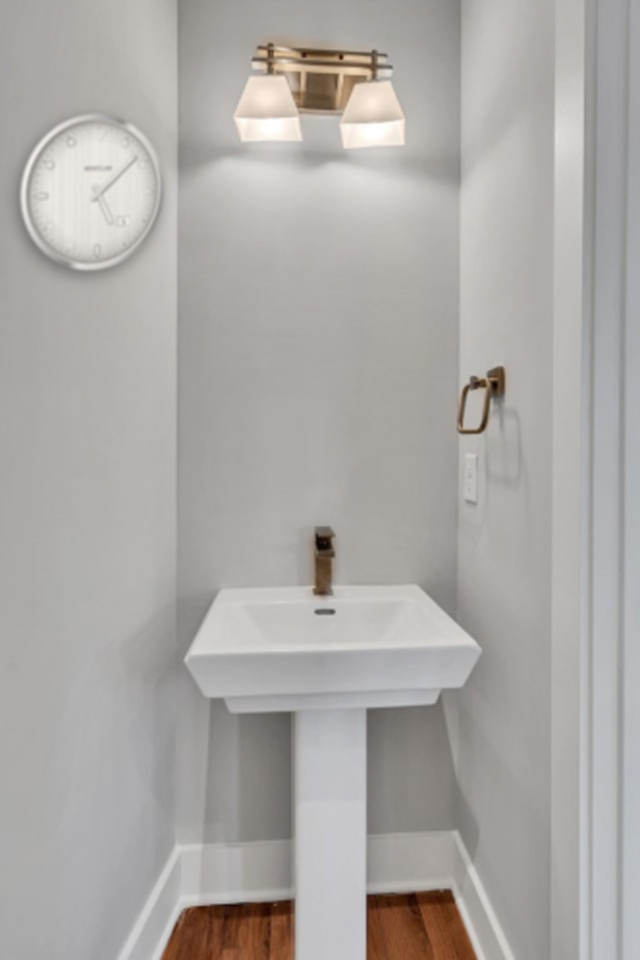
5:08
